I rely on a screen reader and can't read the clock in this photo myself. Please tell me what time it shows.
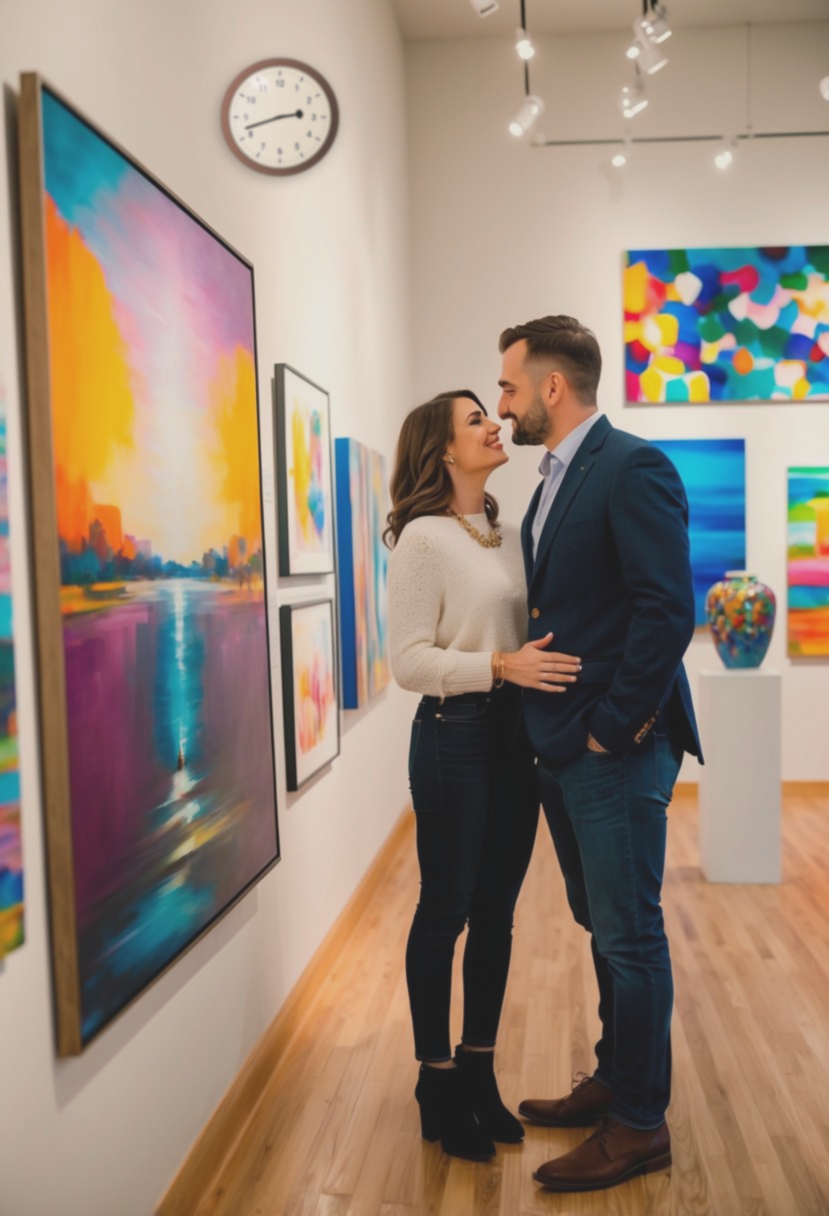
2:42
